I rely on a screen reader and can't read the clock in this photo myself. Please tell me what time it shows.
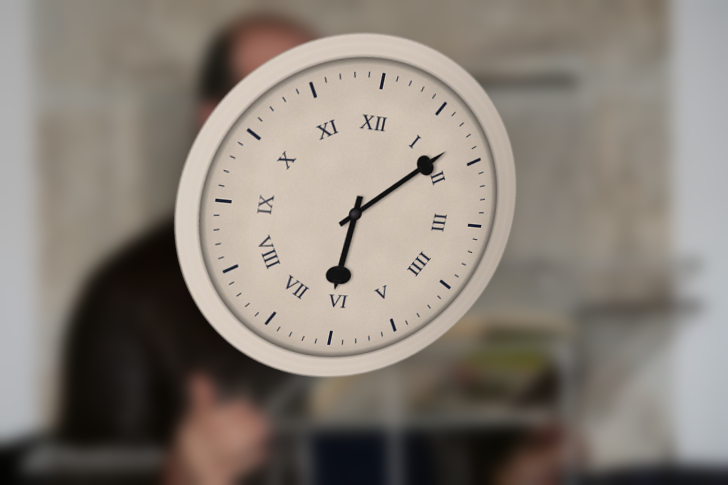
6:08
